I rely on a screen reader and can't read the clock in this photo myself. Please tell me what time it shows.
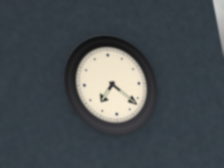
7:22
